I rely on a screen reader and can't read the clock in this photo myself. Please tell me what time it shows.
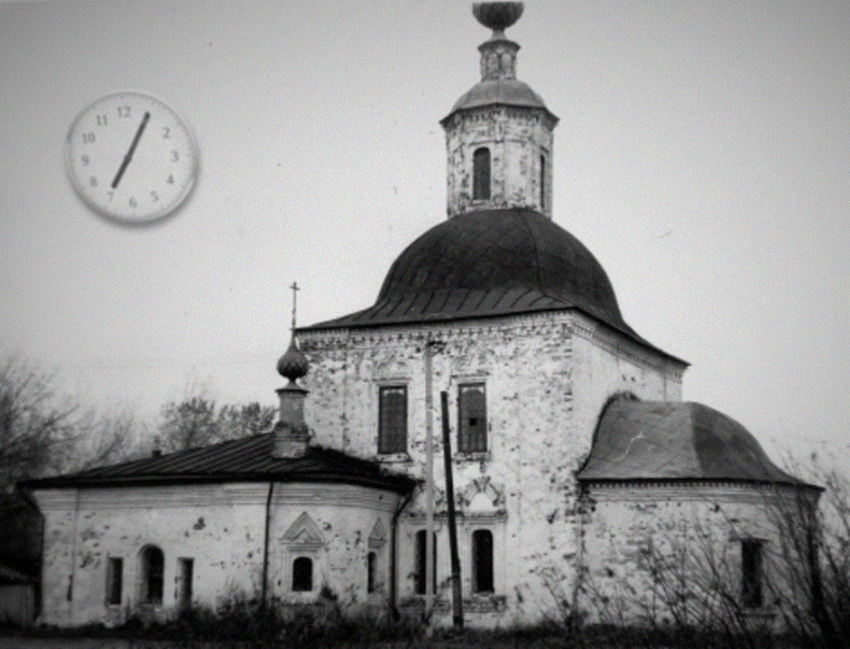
7:05
